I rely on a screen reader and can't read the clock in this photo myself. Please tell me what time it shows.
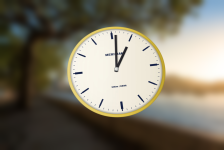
1:01
